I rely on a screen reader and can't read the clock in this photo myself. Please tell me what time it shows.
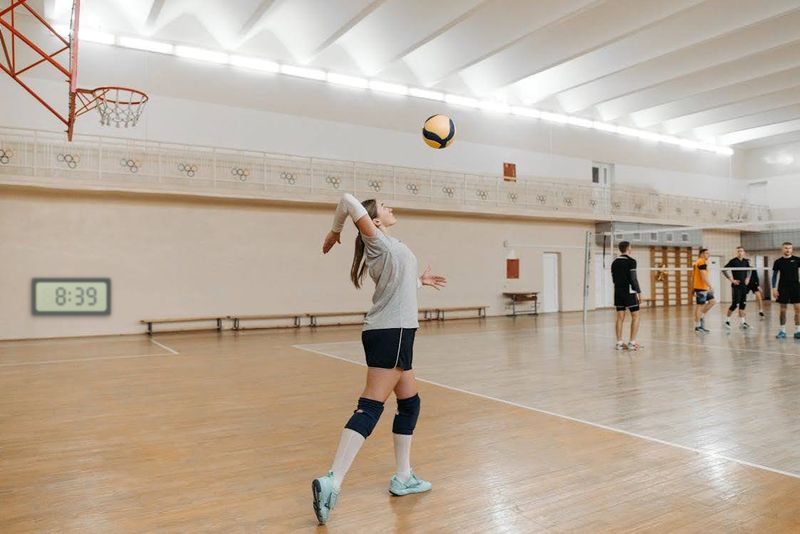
8:39
